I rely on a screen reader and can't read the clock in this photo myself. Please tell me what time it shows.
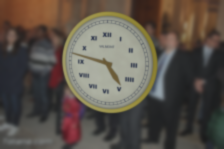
4:47
